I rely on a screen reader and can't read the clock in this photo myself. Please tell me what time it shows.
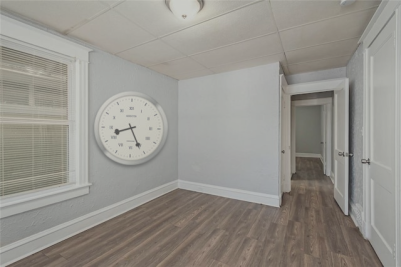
8:26
